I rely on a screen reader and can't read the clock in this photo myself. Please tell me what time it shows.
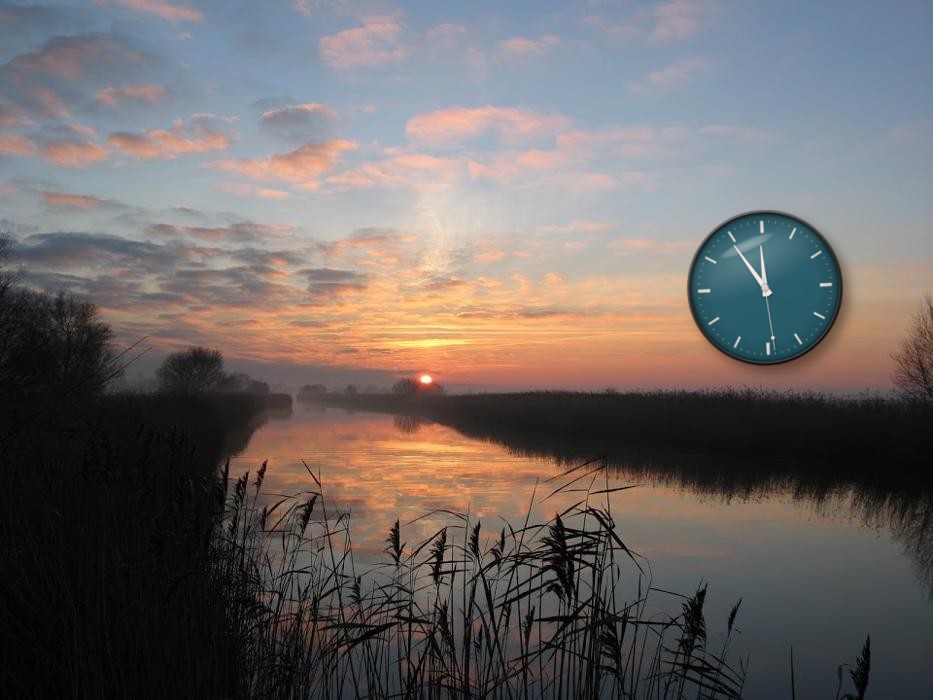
11:54:29
